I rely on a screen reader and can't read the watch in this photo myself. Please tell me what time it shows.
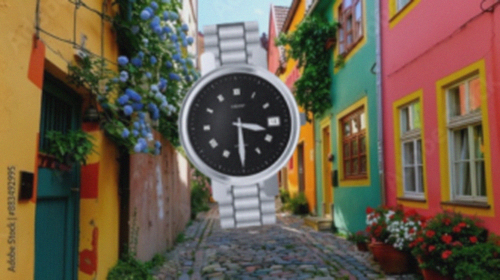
3:30
